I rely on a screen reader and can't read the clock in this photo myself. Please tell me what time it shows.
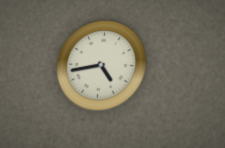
4:43
